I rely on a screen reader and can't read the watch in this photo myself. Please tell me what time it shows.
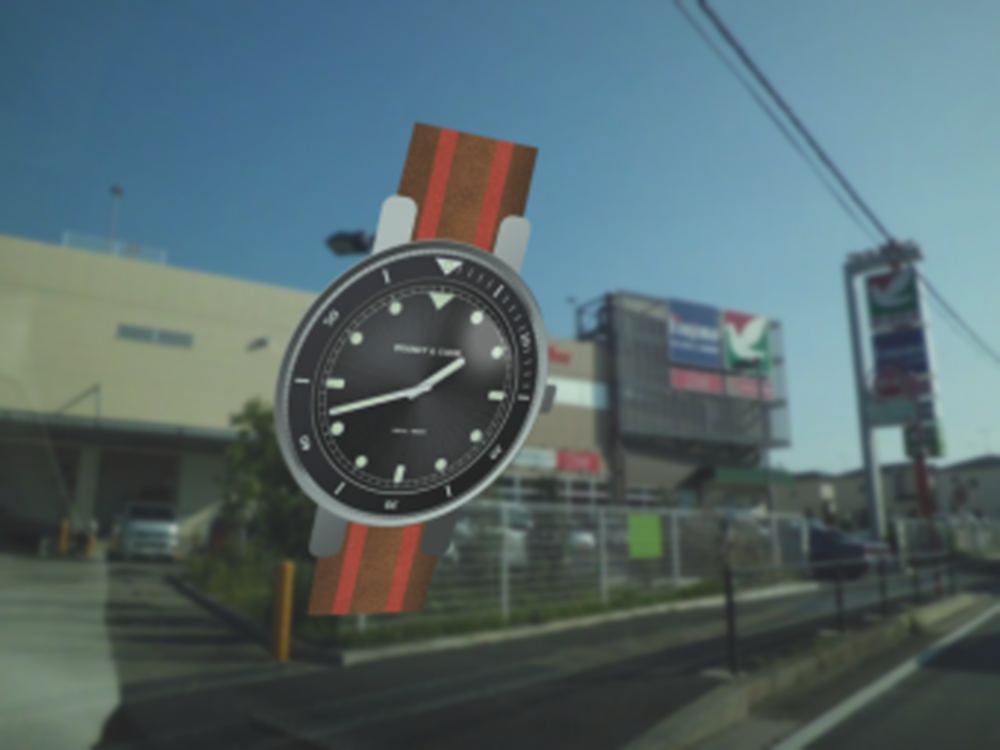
1:42
